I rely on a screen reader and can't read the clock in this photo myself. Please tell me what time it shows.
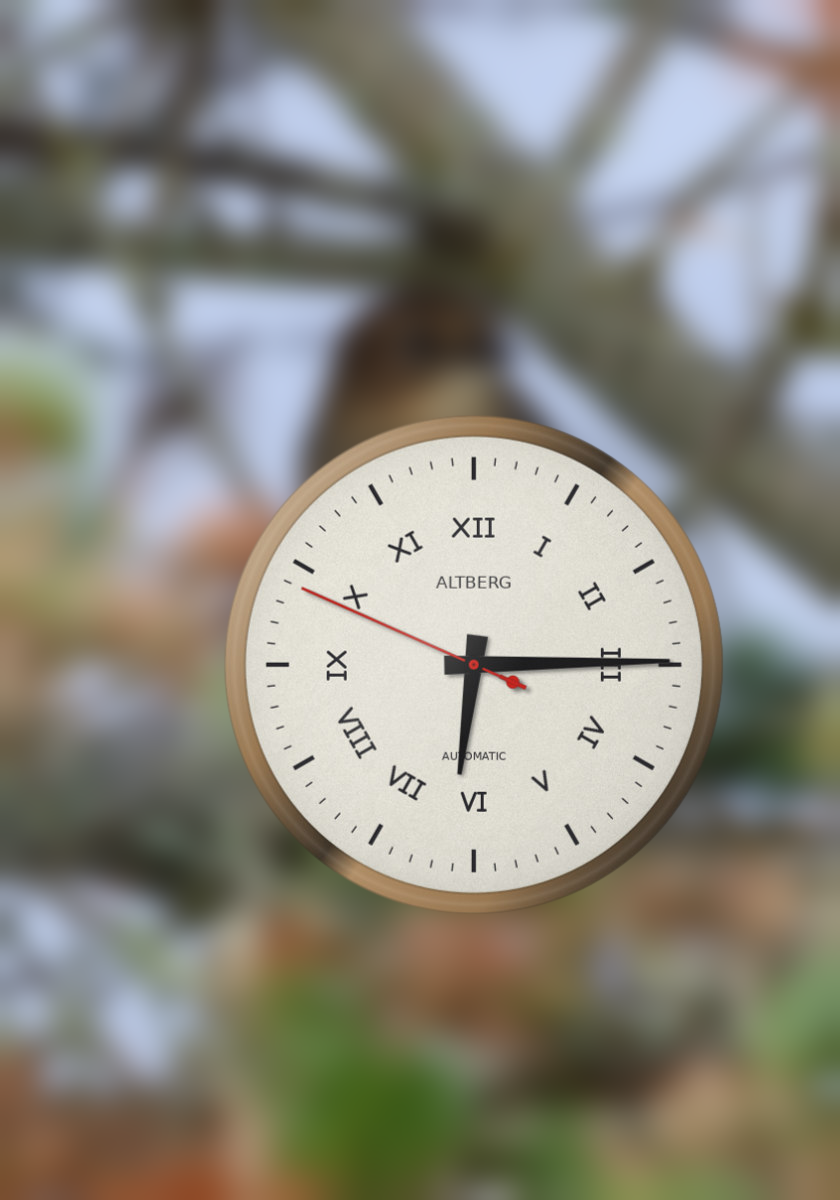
6:14:49
